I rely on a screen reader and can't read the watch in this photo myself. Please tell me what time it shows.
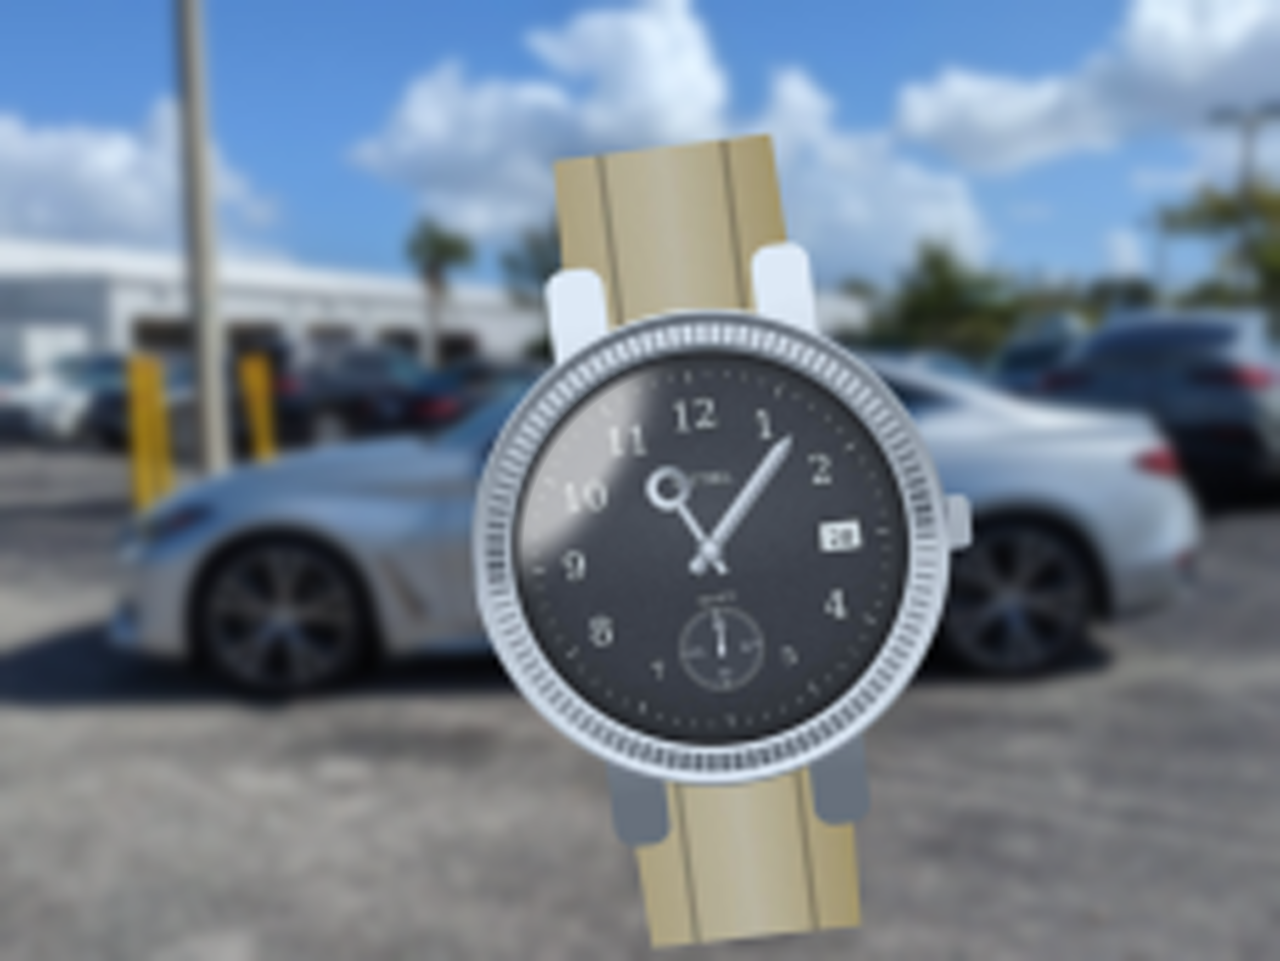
11:07
